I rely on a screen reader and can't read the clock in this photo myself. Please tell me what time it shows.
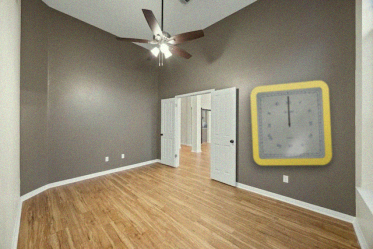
12:00
